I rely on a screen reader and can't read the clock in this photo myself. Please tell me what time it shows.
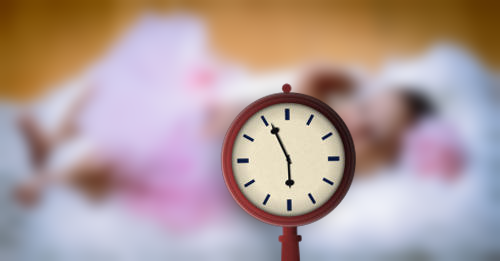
5:56
